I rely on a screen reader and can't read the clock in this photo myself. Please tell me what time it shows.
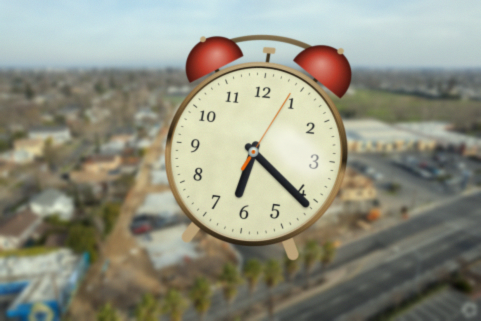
6:21:04
